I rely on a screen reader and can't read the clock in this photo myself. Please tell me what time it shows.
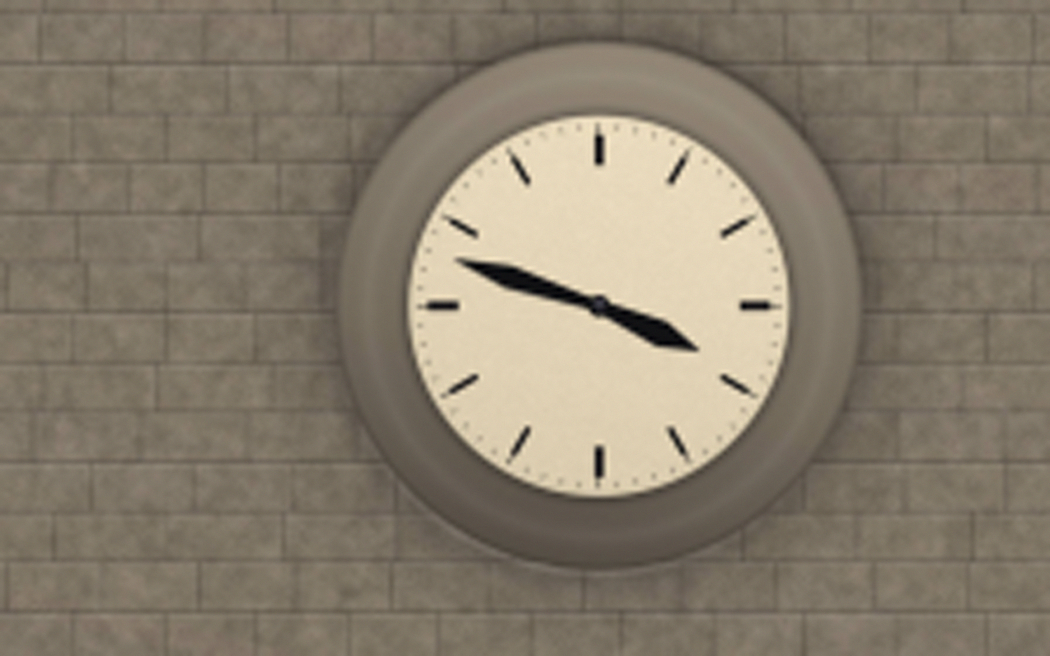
3:48
